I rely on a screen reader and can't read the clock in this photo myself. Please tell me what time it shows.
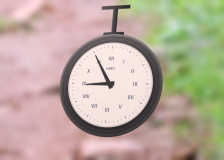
8:55
